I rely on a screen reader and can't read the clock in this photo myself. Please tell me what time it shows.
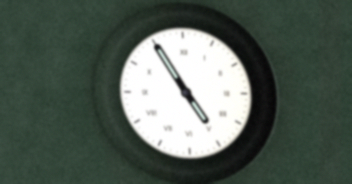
4:55
